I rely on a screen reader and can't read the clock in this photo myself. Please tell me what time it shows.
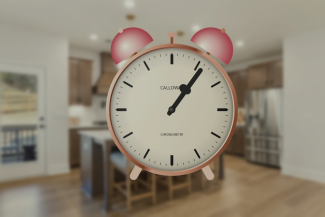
1:06
